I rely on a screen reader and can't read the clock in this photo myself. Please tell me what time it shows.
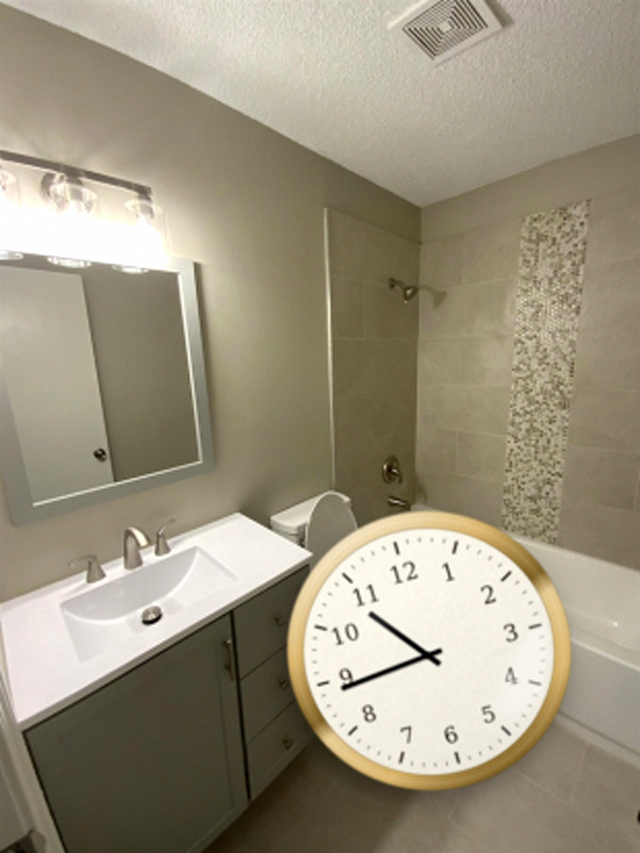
10:44
